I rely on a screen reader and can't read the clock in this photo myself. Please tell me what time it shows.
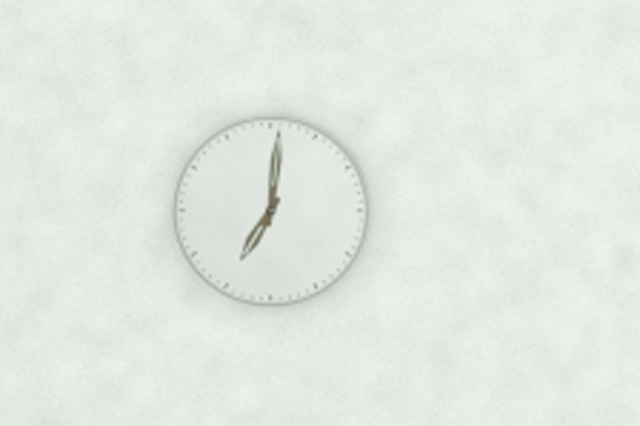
7:01
